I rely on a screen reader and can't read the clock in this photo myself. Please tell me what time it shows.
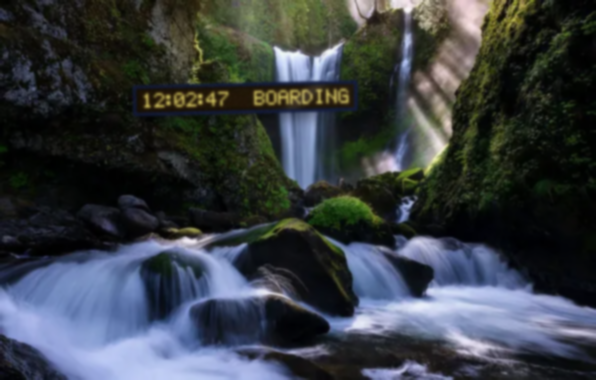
12:02:47
